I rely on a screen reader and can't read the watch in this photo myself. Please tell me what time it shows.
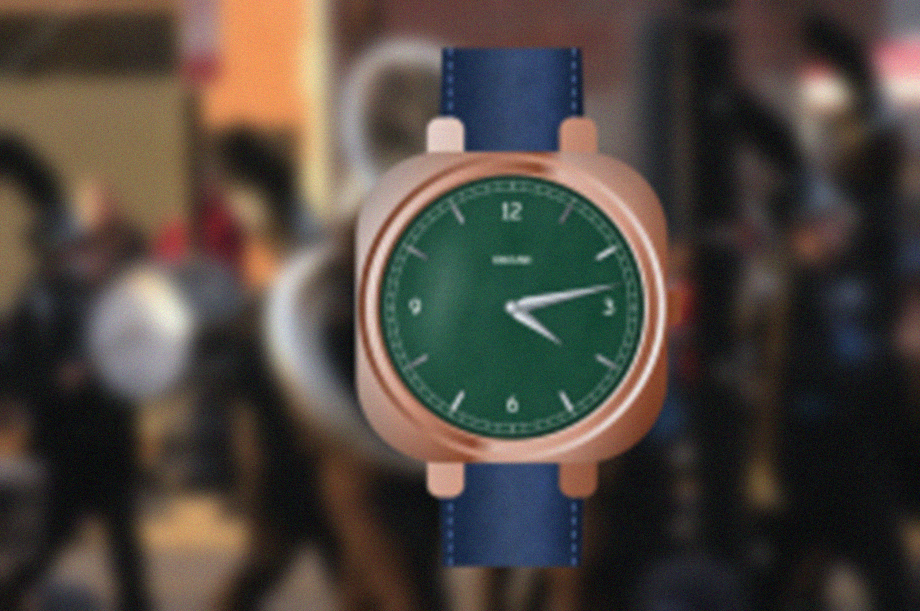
4:13
